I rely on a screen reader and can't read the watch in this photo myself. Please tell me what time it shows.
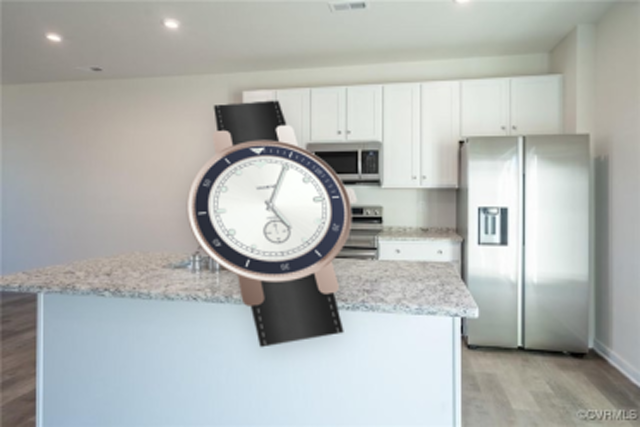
5:05
